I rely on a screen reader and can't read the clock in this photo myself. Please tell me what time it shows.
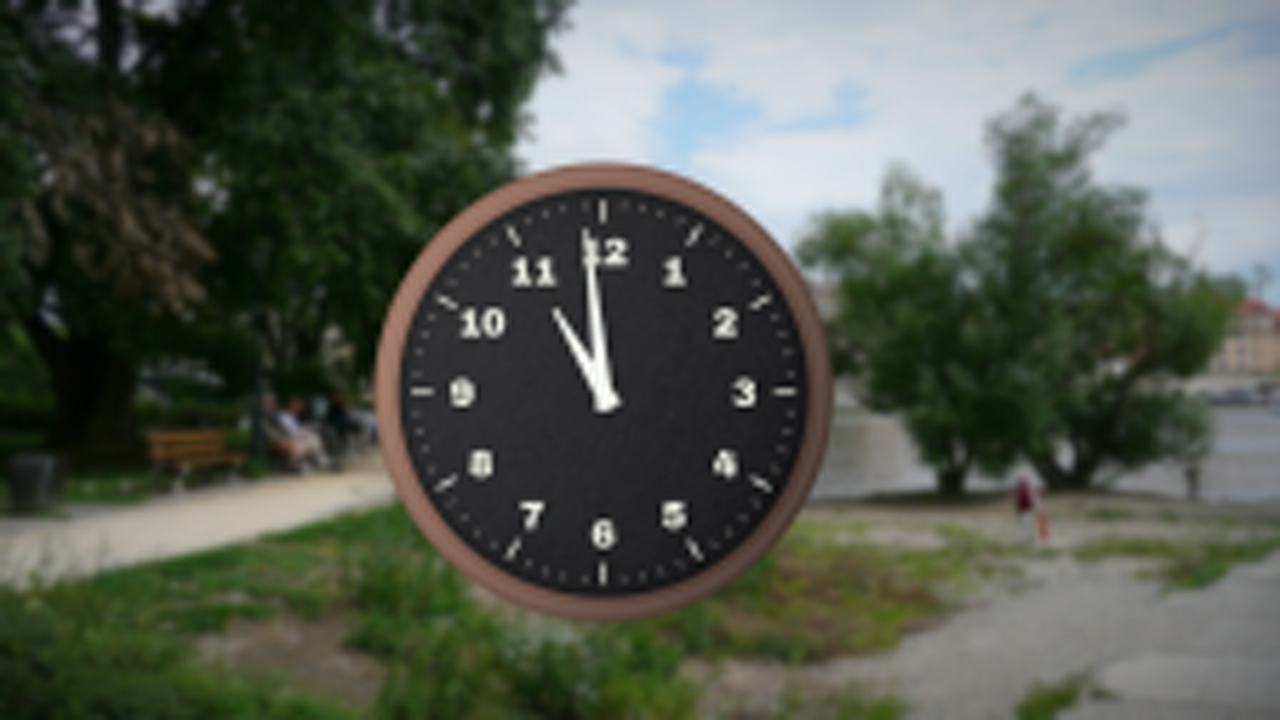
10:59
